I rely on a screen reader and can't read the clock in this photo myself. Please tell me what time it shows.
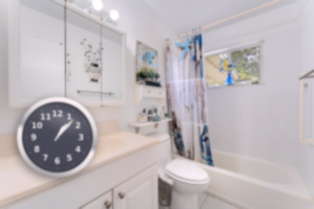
1:07
